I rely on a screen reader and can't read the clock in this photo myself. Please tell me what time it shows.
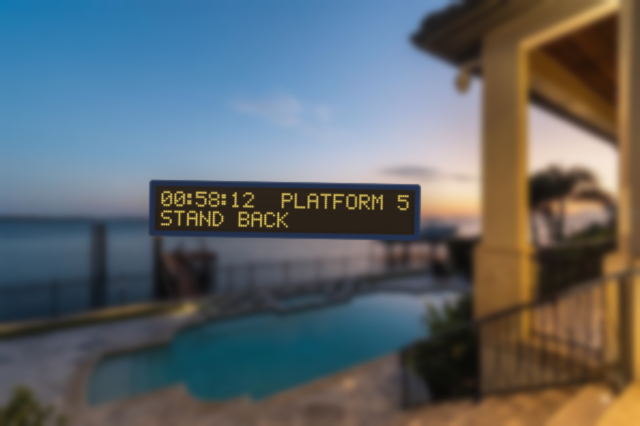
0:58:12
